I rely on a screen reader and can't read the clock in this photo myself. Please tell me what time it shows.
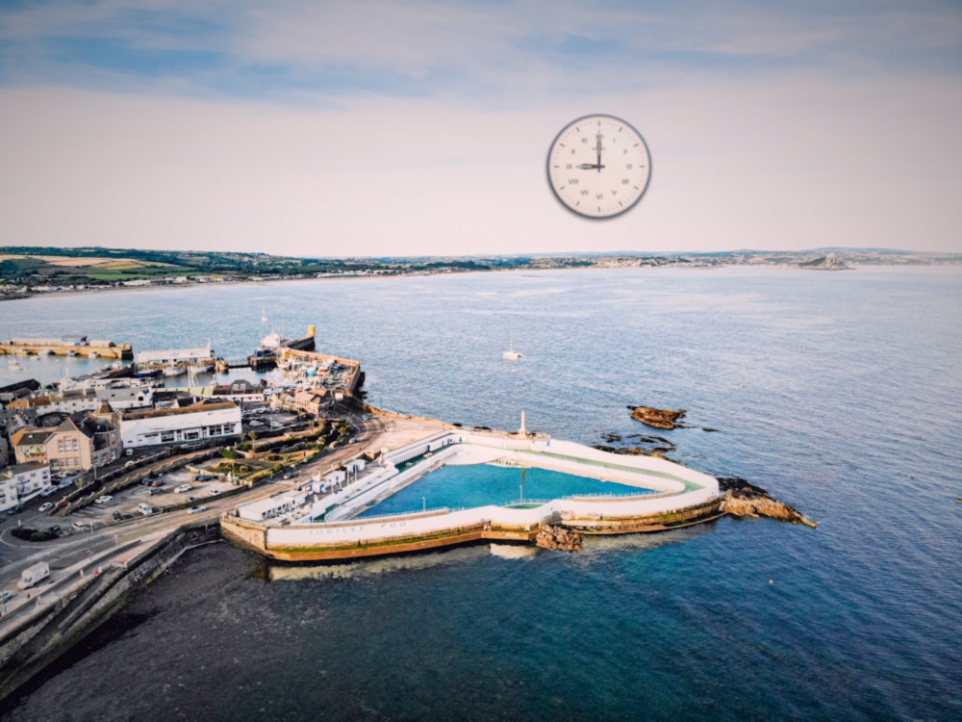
9:00
